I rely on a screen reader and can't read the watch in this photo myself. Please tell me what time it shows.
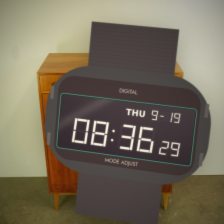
8:36:29
